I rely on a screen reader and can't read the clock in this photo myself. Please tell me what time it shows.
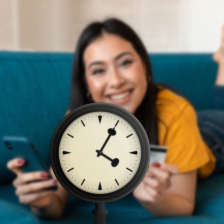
4:05
